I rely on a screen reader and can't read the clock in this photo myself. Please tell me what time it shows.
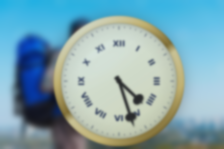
4:27
